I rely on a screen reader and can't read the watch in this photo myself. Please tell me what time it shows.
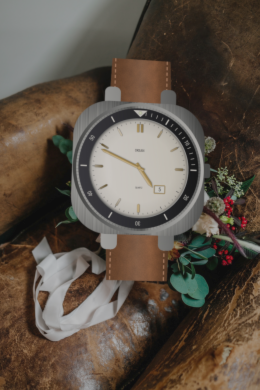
4:49
